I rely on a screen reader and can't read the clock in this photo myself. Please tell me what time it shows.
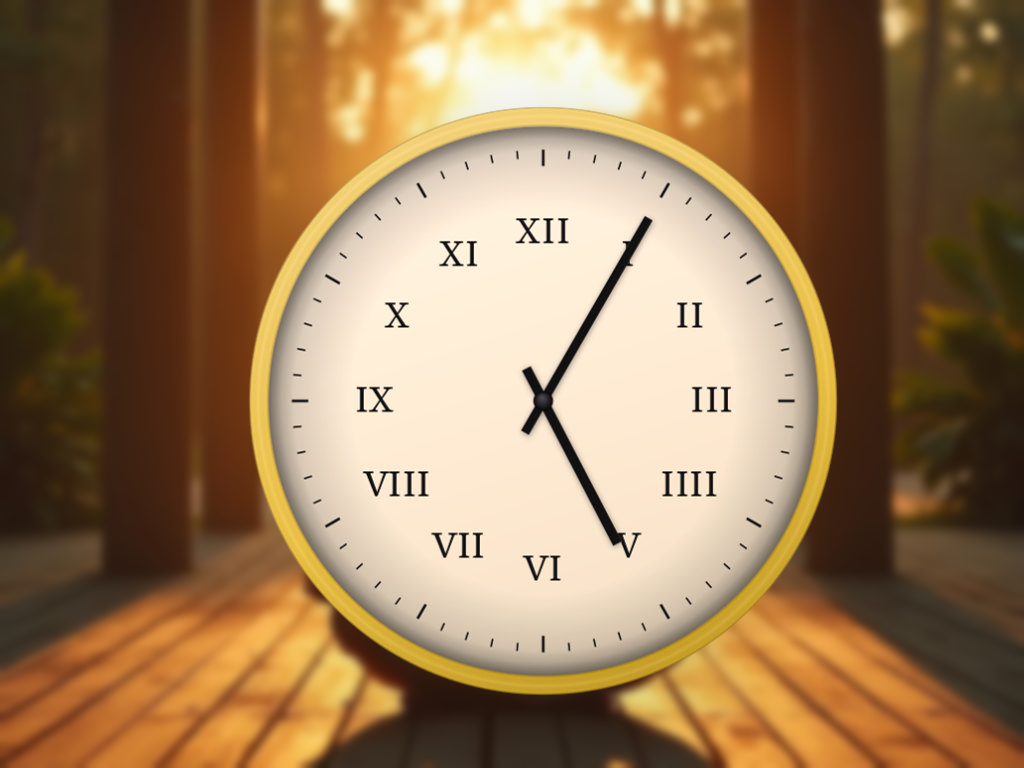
5:05
